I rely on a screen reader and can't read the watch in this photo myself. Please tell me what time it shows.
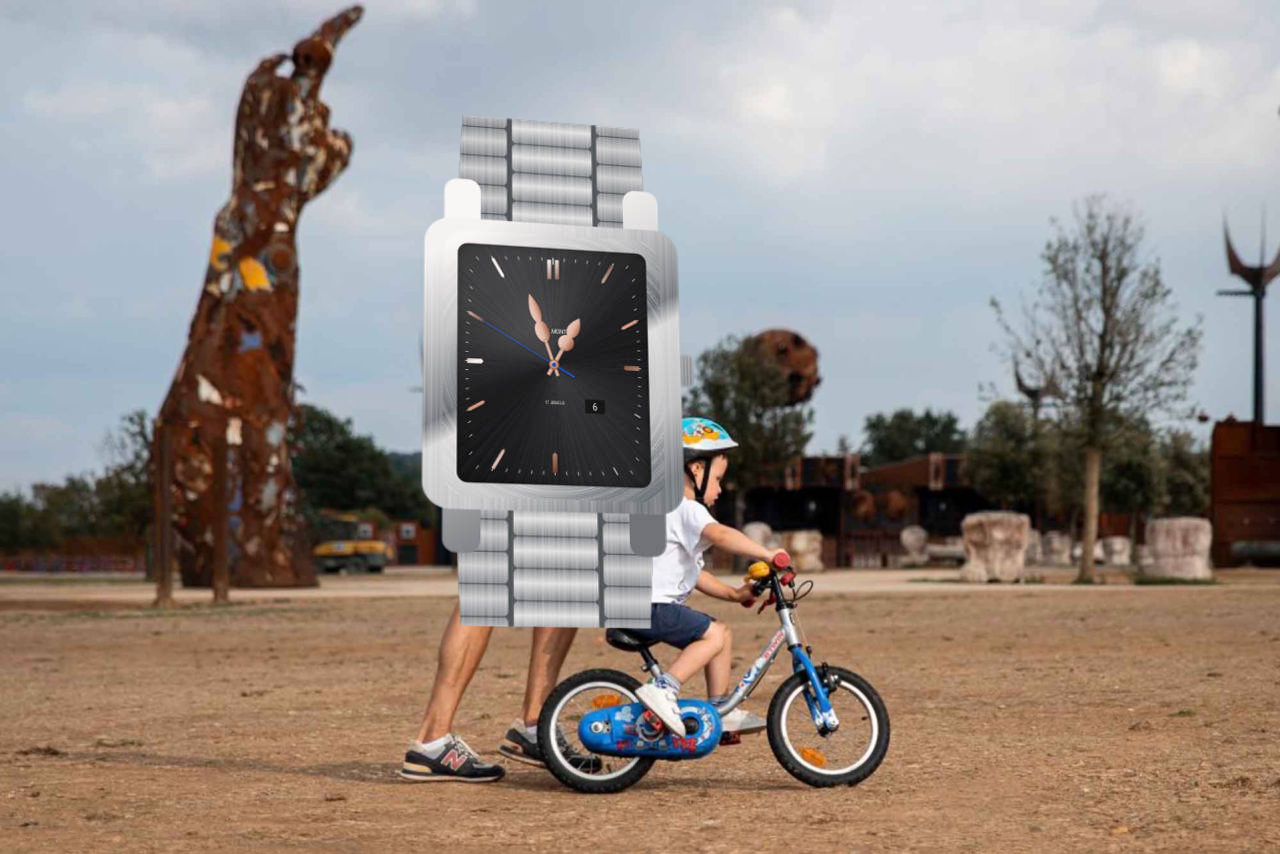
12:56:50
